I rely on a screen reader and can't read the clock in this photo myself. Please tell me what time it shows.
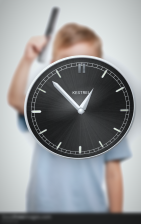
12:53
